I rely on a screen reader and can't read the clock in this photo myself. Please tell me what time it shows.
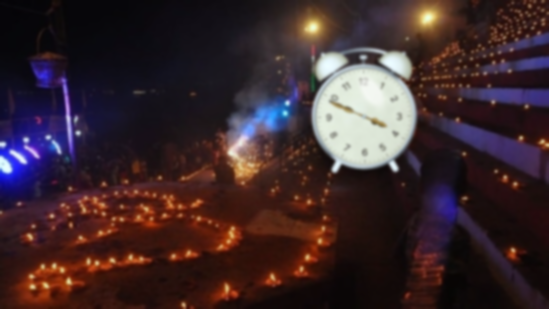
3:49
